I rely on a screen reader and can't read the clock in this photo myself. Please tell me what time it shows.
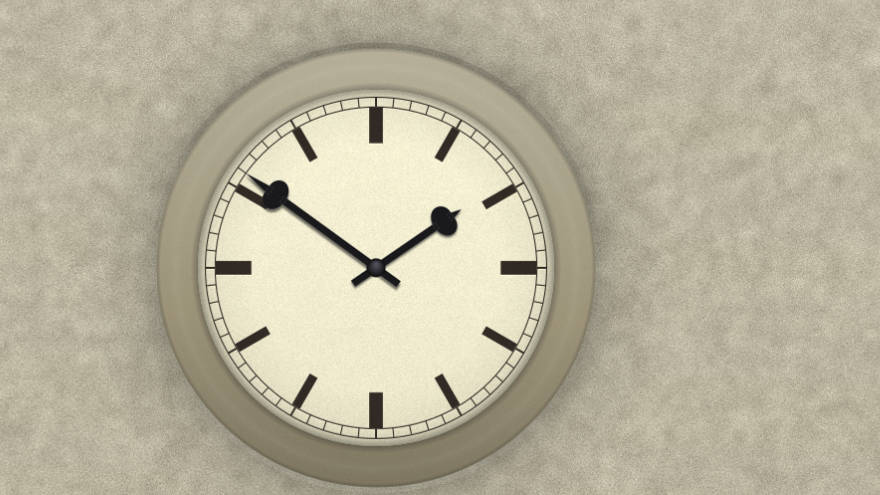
1:51
